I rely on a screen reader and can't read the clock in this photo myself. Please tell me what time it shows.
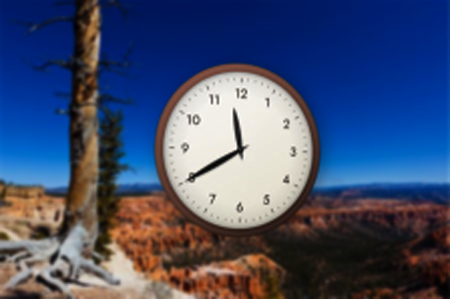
11:40
